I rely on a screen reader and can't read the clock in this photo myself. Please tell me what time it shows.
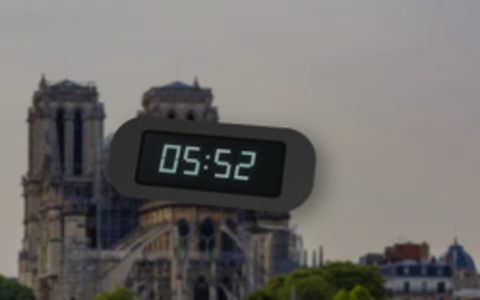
5:52
